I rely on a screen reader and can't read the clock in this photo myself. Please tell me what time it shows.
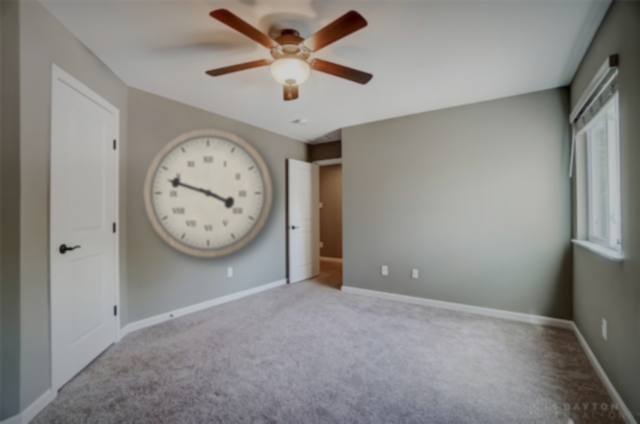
3:48
